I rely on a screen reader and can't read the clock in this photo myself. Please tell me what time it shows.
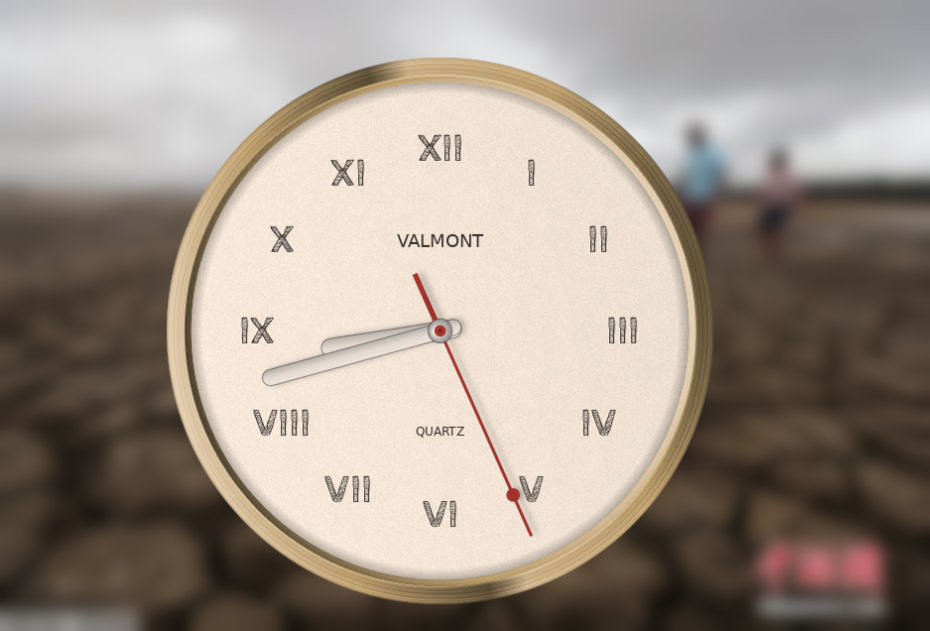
8:42:26
